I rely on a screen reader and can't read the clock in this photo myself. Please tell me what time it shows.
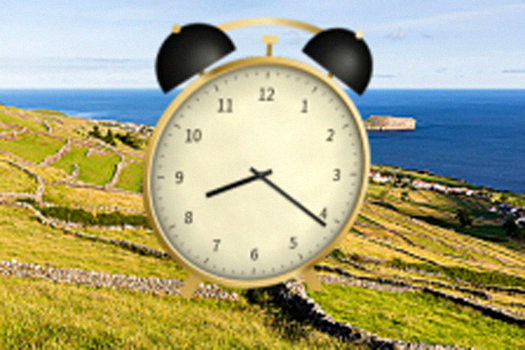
8:21
